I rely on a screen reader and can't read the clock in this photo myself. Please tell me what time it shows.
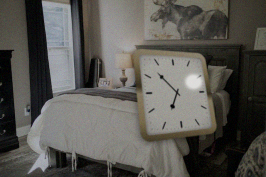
6:53
